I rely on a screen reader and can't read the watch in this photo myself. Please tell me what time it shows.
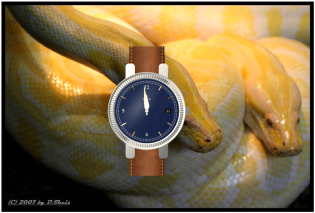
11:59
